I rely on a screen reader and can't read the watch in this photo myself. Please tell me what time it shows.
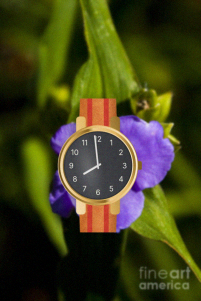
7:59
